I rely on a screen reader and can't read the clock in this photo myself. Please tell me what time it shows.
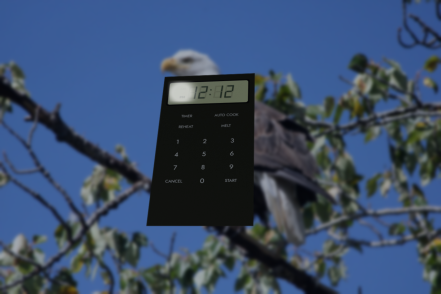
12:12
